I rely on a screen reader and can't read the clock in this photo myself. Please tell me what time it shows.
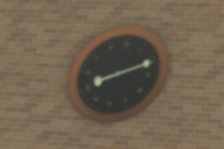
8:11
